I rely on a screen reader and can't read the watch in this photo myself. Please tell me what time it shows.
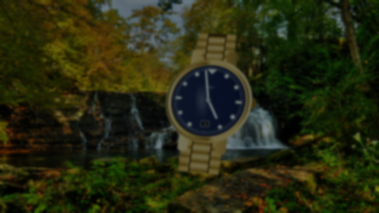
4:58
